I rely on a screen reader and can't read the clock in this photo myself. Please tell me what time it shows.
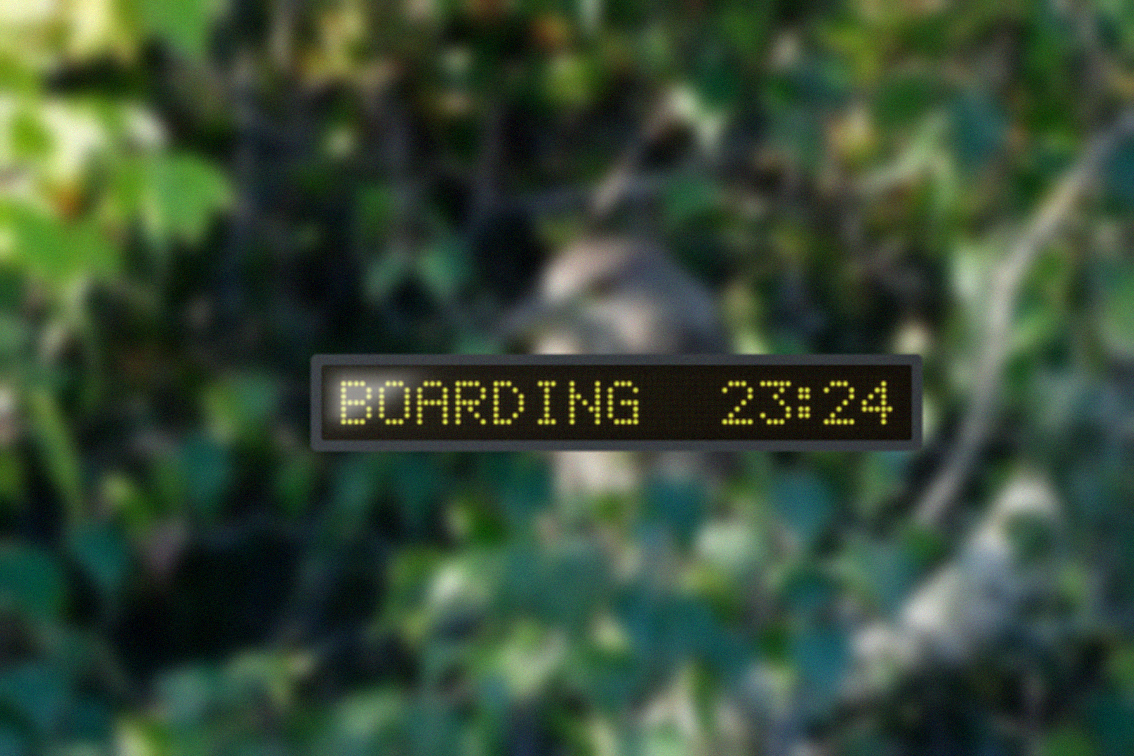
23:24
